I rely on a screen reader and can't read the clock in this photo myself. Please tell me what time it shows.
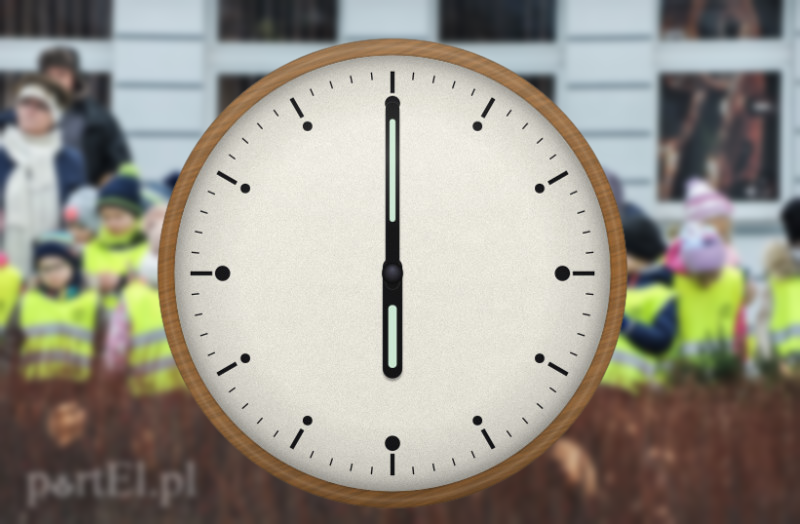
6:00
